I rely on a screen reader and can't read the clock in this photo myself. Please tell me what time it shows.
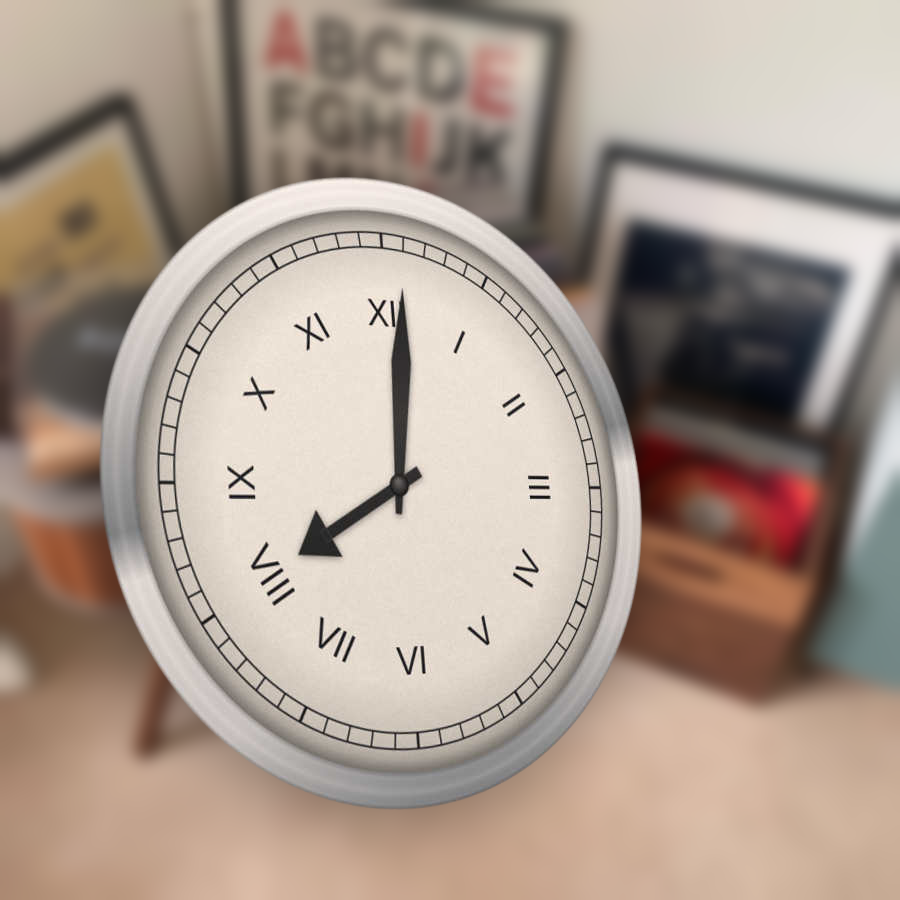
8:01
